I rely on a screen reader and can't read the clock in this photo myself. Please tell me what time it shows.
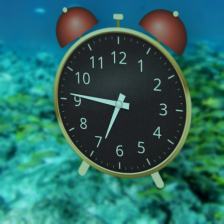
6:46
